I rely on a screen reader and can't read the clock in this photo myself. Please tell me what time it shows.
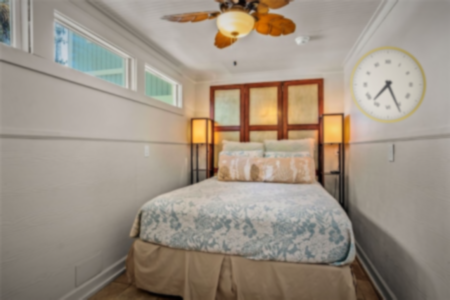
7:26
